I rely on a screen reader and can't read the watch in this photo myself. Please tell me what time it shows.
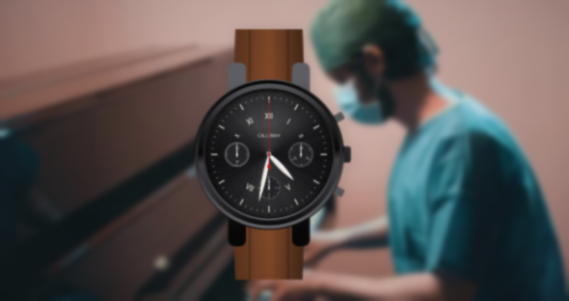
4:32
